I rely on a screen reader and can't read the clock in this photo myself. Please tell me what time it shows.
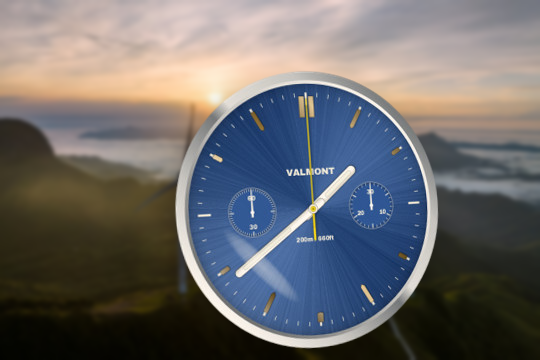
1:39
